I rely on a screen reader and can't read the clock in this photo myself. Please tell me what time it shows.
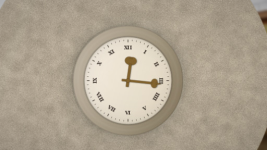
12:16
